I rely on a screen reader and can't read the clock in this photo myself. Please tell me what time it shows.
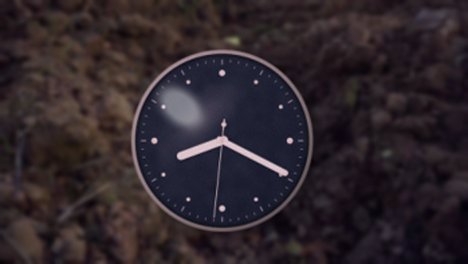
8:19:31
